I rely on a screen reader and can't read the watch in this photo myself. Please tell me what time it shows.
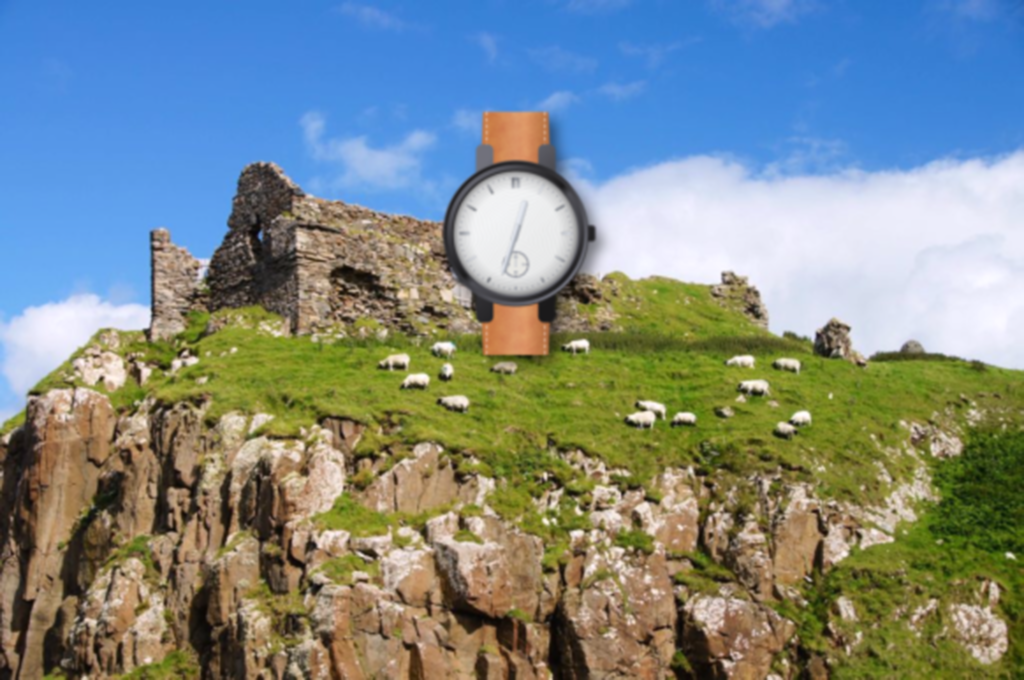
12:33
